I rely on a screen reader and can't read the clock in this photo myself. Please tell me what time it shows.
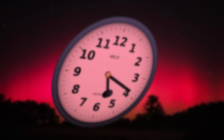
5:19
